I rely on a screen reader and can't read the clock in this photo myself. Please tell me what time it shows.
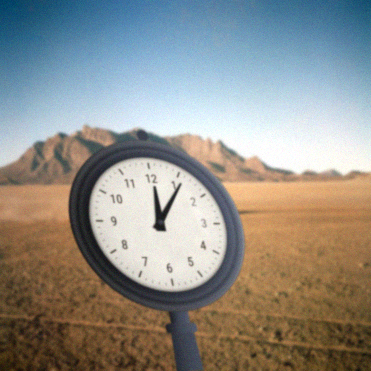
12:06
